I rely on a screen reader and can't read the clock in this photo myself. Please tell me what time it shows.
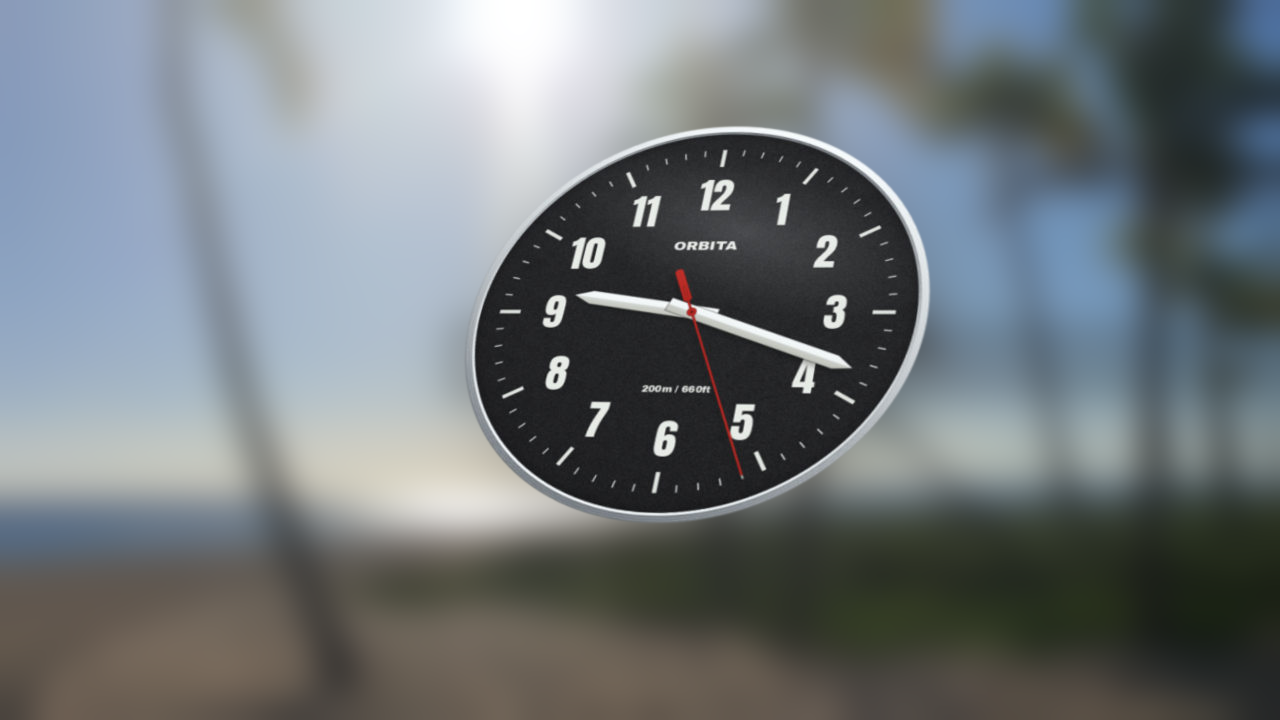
9:18:26
